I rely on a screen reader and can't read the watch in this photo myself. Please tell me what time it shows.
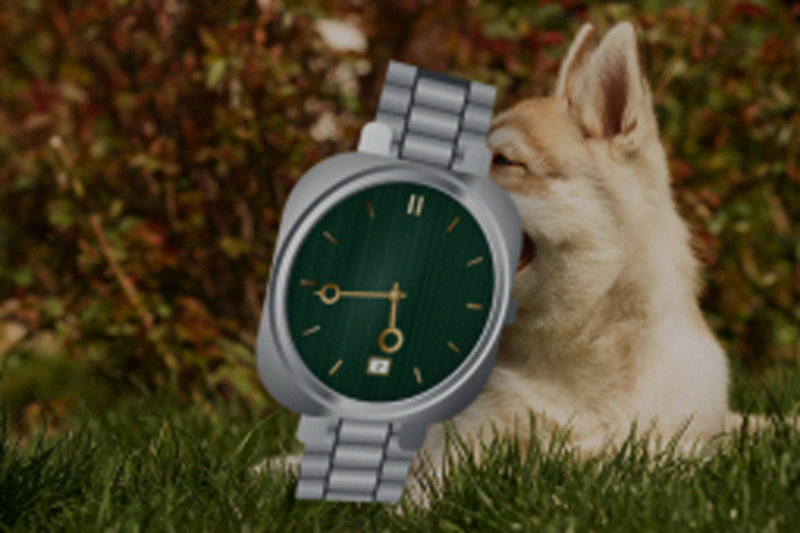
5:44
